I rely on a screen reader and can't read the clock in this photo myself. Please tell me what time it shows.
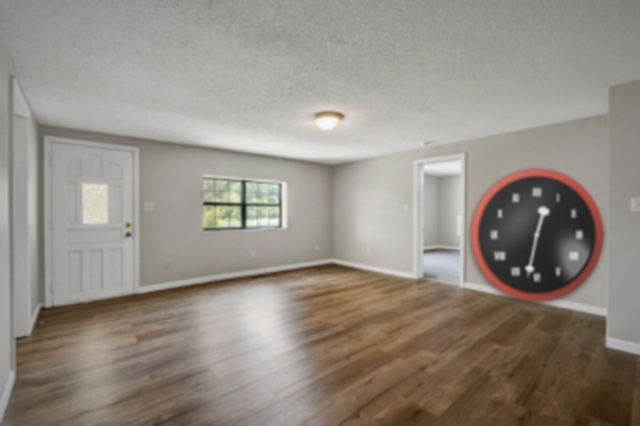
12:32
